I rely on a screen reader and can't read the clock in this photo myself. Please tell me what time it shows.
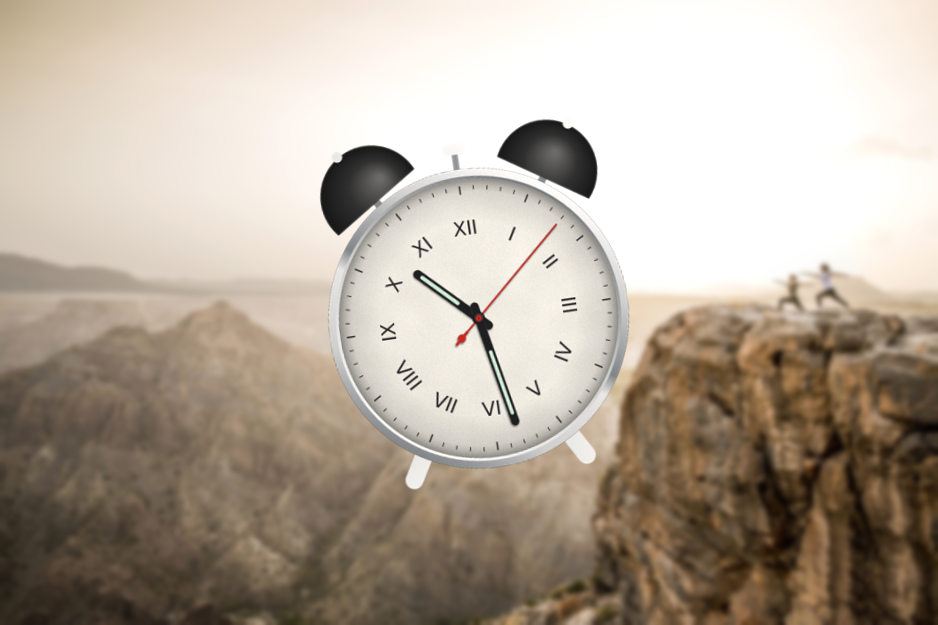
10:28:08
